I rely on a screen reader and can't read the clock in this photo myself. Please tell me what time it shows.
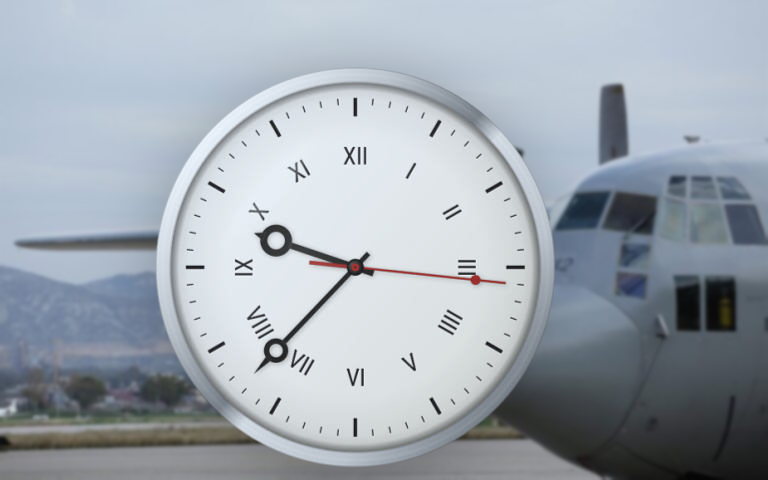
9:37:16
